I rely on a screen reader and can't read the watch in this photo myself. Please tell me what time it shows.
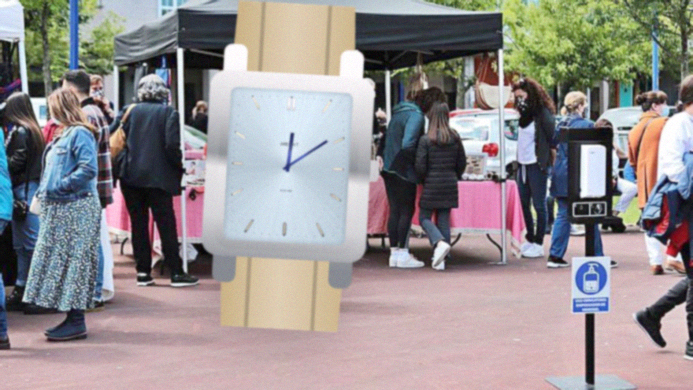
12:09
